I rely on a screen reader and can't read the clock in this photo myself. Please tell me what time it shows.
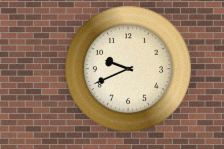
9:41
